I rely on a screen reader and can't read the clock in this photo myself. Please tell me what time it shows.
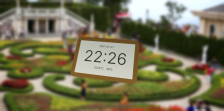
22:26
